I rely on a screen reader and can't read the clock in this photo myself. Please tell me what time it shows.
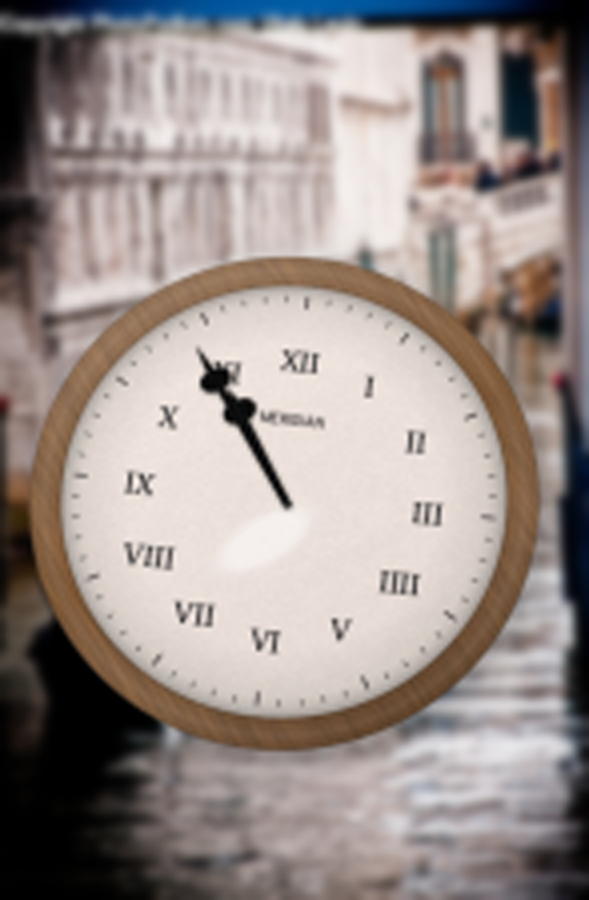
10:54
